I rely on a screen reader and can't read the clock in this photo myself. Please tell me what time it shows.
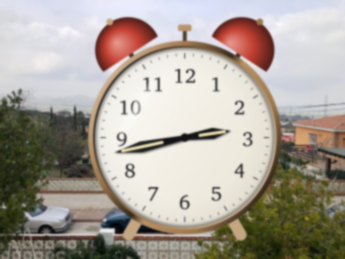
2:43
